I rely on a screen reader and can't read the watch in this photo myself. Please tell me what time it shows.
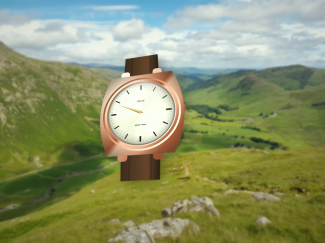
9:49
